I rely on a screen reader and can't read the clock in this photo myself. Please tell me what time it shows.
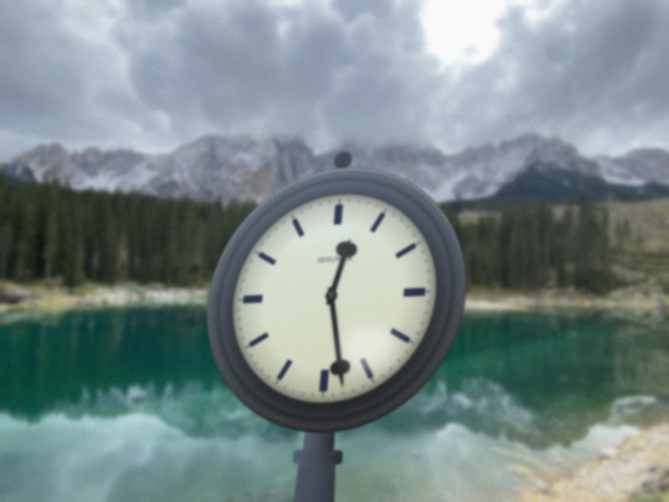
12:28
